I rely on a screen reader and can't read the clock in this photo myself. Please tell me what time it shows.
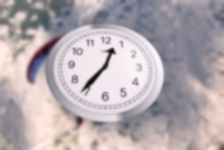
12:36
